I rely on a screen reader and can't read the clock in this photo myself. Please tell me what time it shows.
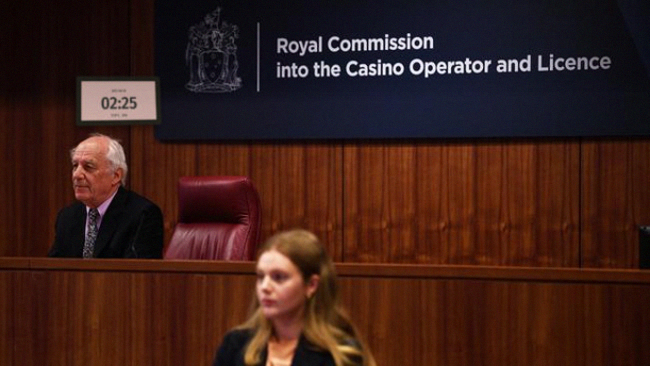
2:25
